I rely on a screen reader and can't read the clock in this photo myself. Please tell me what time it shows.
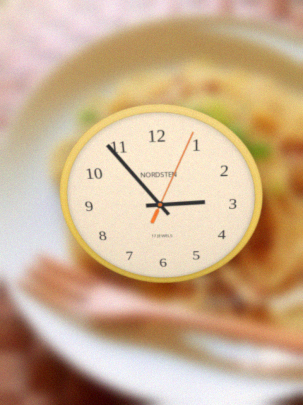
2:54:04
